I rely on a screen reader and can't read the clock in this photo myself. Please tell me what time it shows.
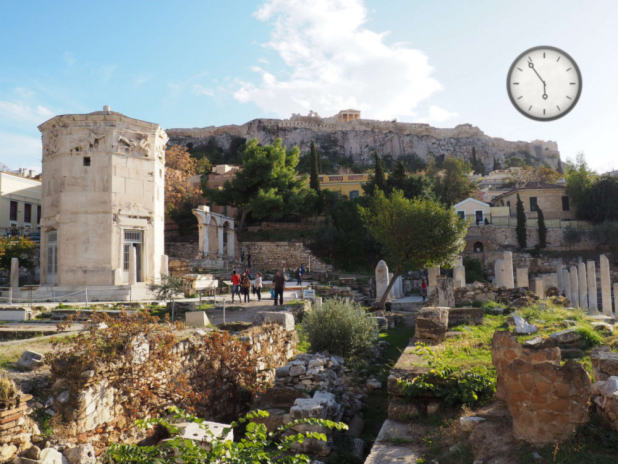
5:54
